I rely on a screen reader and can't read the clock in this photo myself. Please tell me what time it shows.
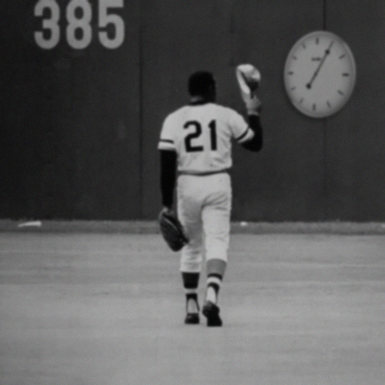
7:05
